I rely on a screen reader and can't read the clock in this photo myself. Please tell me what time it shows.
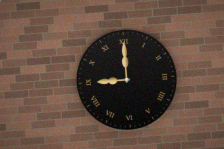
9:00
